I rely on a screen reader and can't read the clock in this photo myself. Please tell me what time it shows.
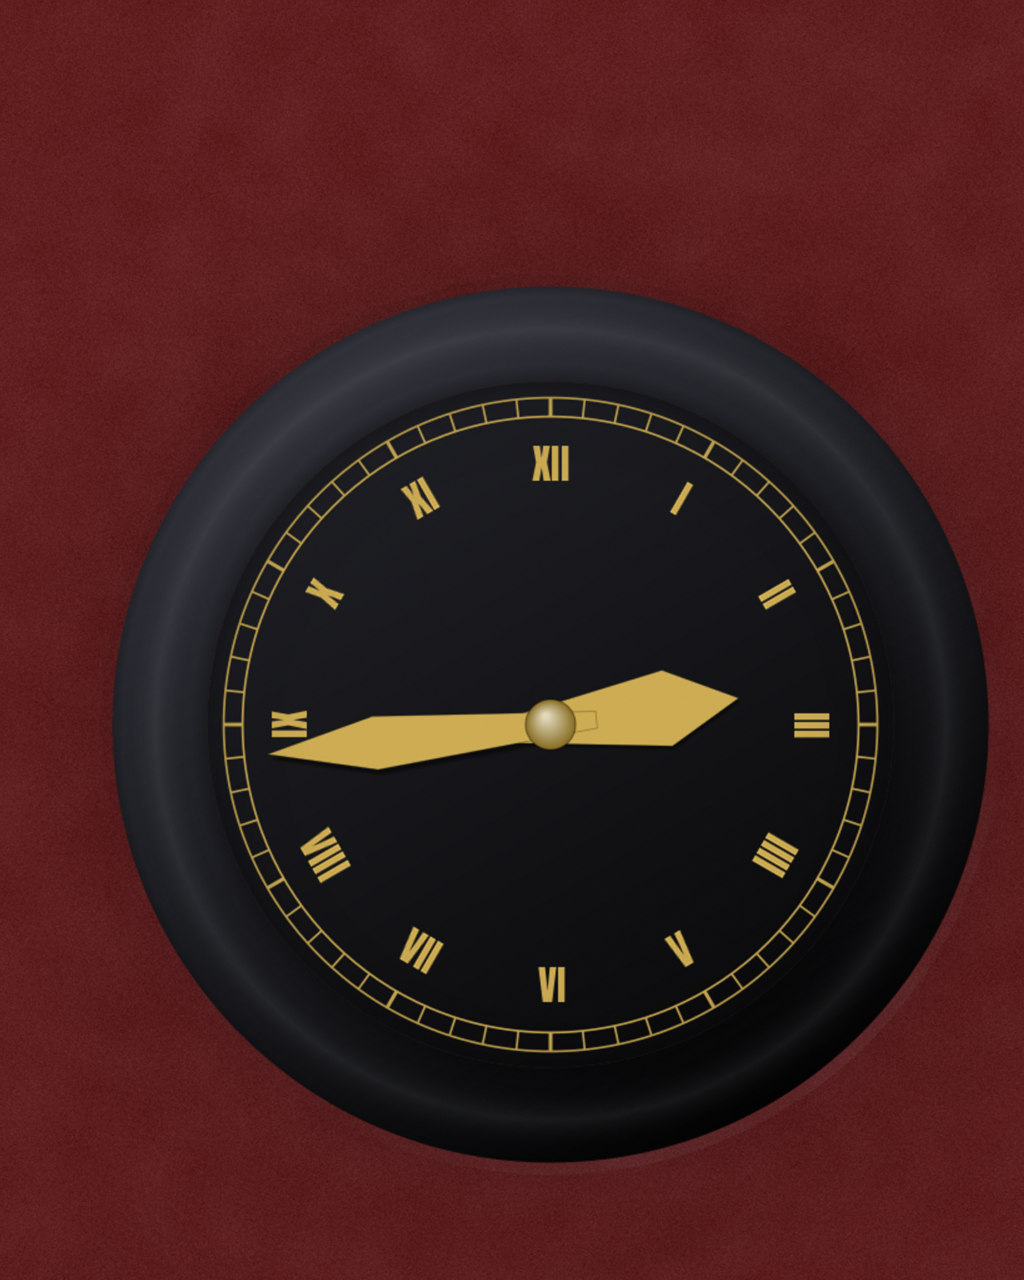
2:44
